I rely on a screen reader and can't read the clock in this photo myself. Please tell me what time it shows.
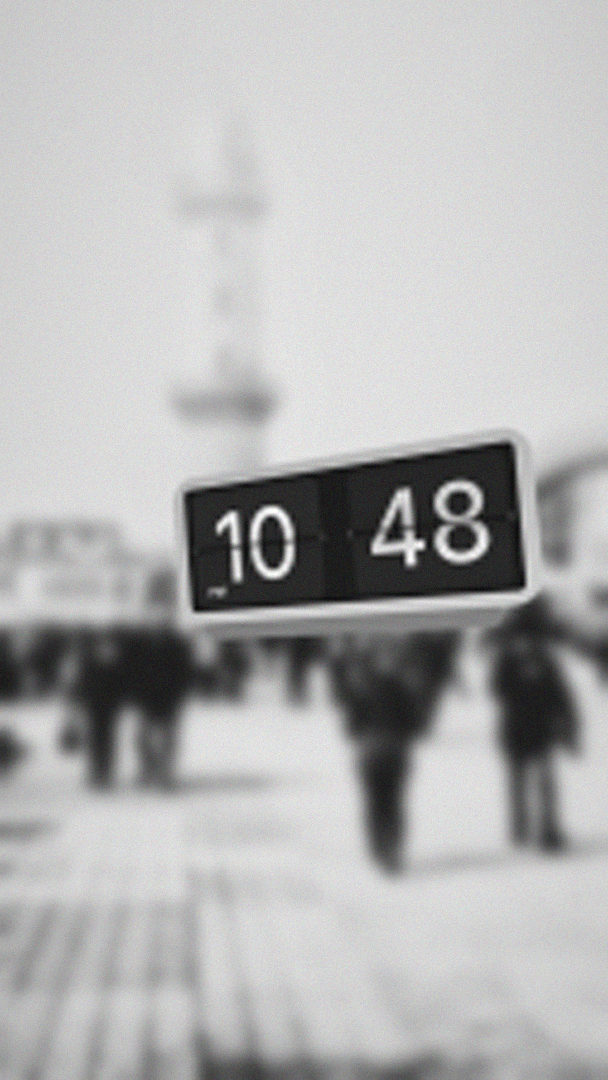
10:48
